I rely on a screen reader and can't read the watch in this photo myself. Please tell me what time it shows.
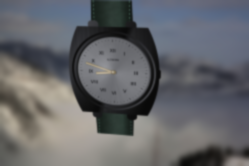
8:48
